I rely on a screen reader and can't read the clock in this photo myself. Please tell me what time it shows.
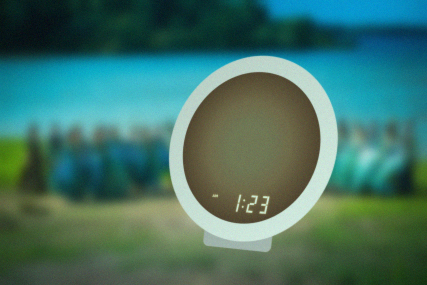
1:23
